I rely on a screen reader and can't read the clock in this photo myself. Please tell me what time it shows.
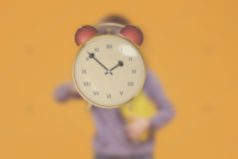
1:52
